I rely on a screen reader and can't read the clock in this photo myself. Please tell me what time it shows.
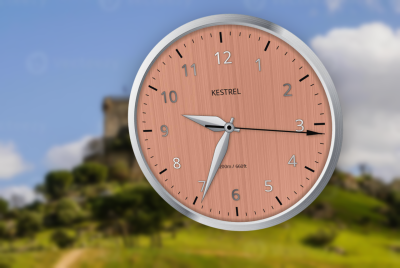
9:34:16
